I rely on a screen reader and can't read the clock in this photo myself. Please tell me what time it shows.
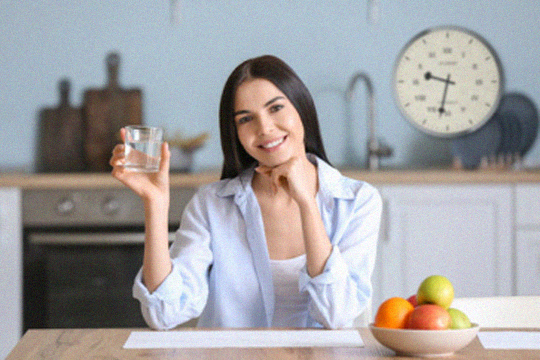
9:32
